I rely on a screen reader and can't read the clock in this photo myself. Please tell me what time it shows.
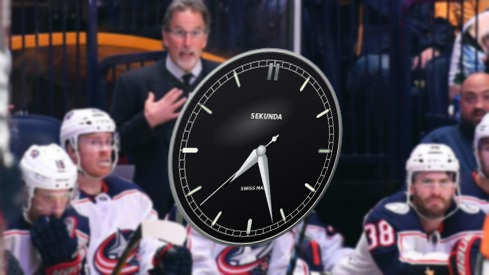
7:26:38
